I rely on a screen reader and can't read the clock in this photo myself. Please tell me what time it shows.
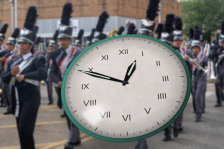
12:49
